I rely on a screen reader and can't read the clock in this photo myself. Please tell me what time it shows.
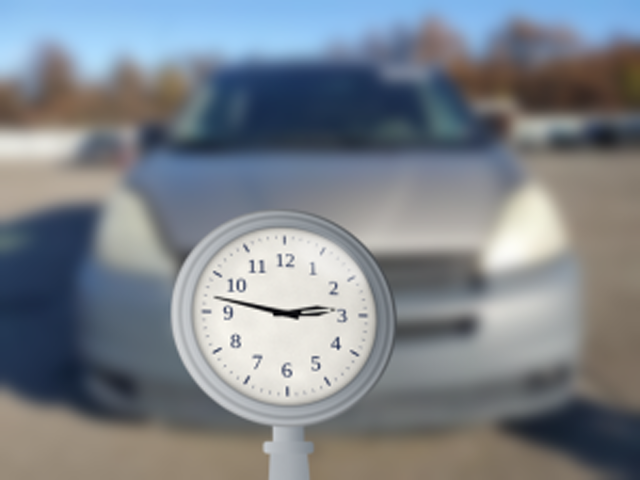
2:47
